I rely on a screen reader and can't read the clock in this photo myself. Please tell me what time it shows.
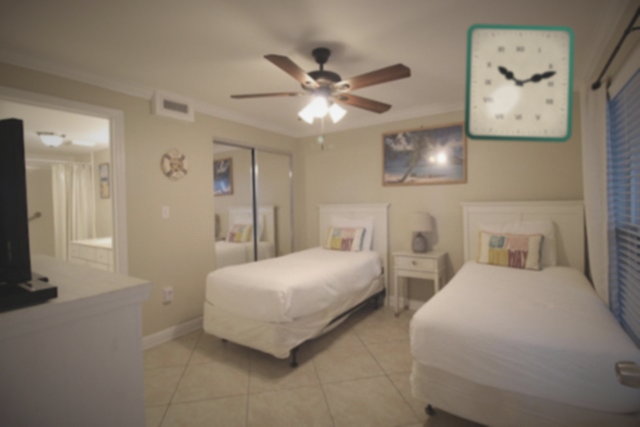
10:12
